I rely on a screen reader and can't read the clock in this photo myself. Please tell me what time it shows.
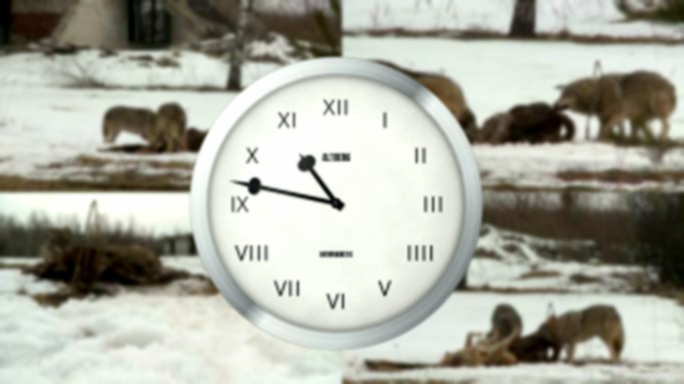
10:47
